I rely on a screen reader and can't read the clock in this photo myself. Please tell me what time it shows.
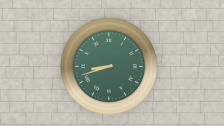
8:42
